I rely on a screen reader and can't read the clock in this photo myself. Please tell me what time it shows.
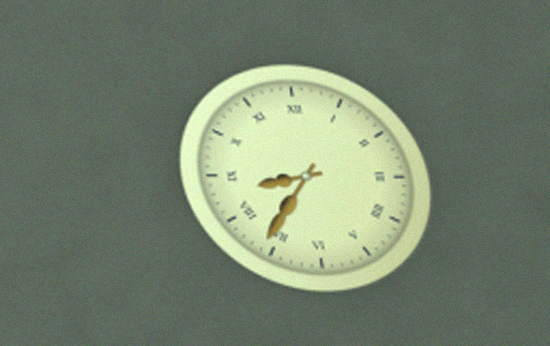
8:36
